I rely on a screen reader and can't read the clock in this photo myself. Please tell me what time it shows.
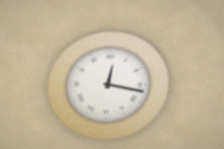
12:17
